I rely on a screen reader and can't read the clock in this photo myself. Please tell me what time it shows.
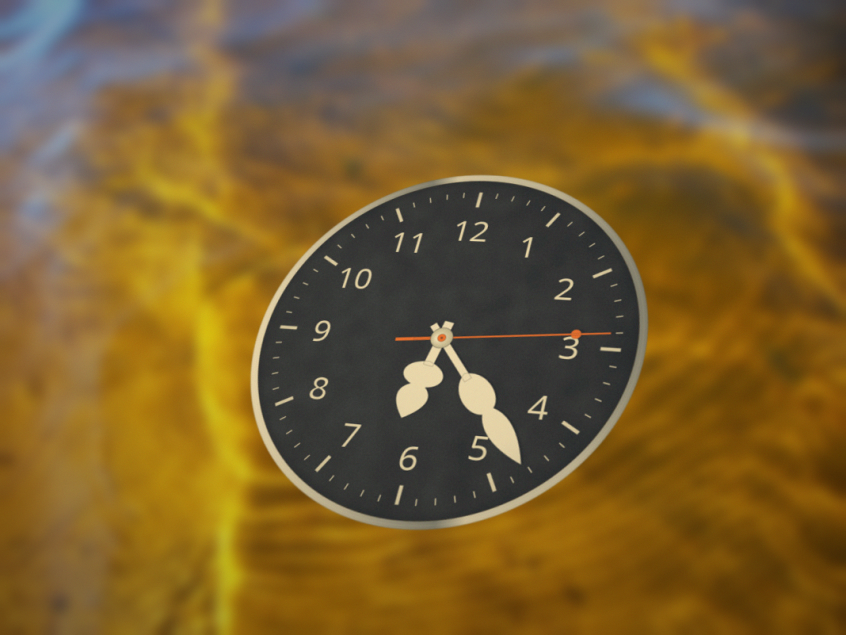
6:23:14
